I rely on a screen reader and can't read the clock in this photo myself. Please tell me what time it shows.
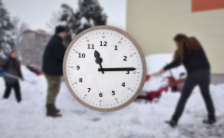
11:14
